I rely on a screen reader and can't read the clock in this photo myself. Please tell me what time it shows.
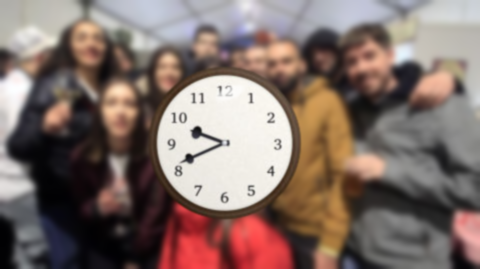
9:41
